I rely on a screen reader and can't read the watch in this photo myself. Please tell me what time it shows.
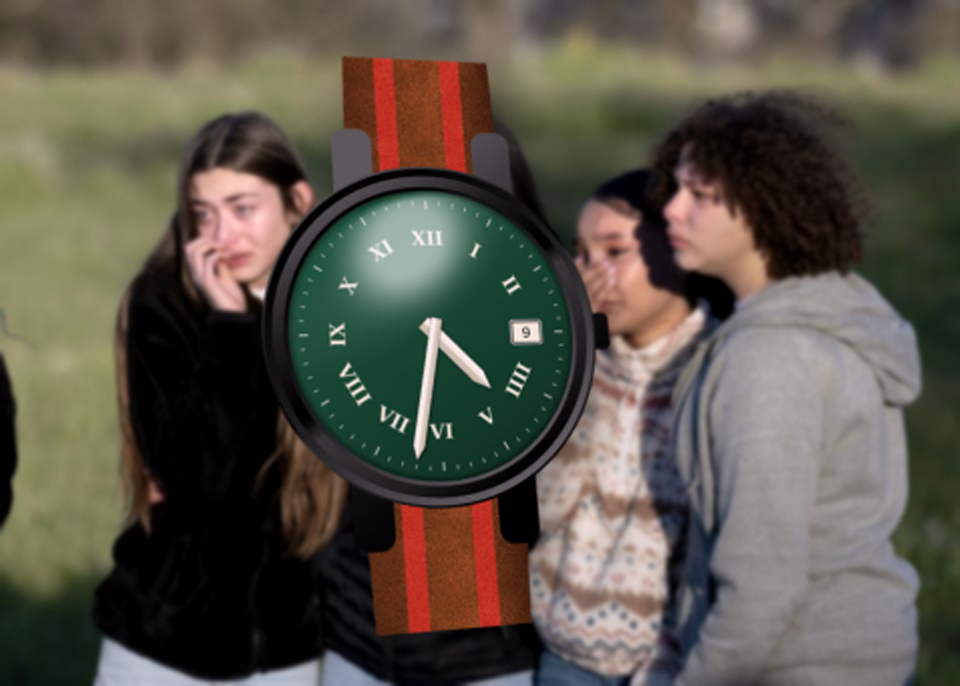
4:32
